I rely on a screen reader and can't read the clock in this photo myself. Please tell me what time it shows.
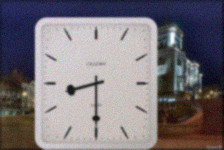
8:30
